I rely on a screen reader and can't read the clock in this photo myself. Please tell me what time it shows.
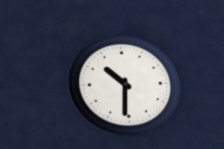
10:31
